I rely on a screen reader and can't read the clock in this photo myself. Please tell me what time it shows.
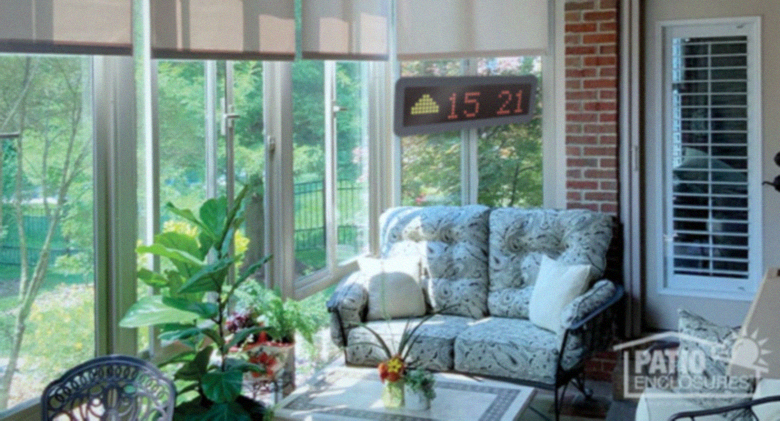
15:21
